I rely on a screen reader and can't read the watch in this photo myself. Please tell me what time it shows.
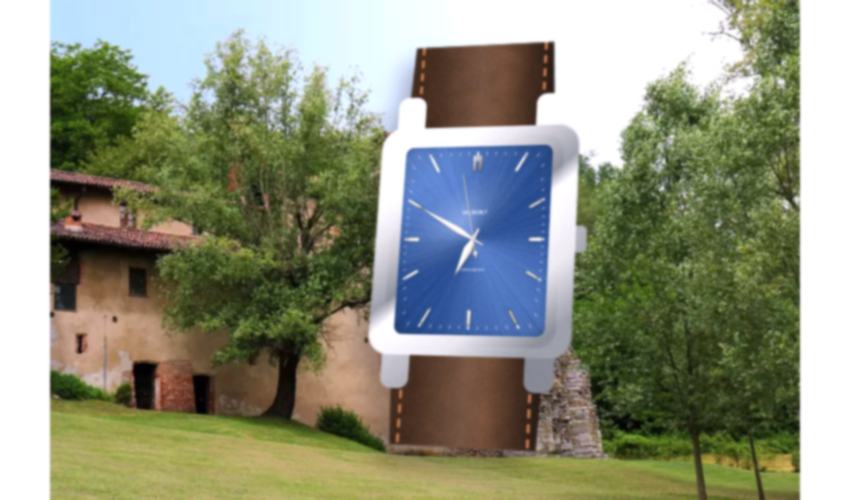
6:49:58
